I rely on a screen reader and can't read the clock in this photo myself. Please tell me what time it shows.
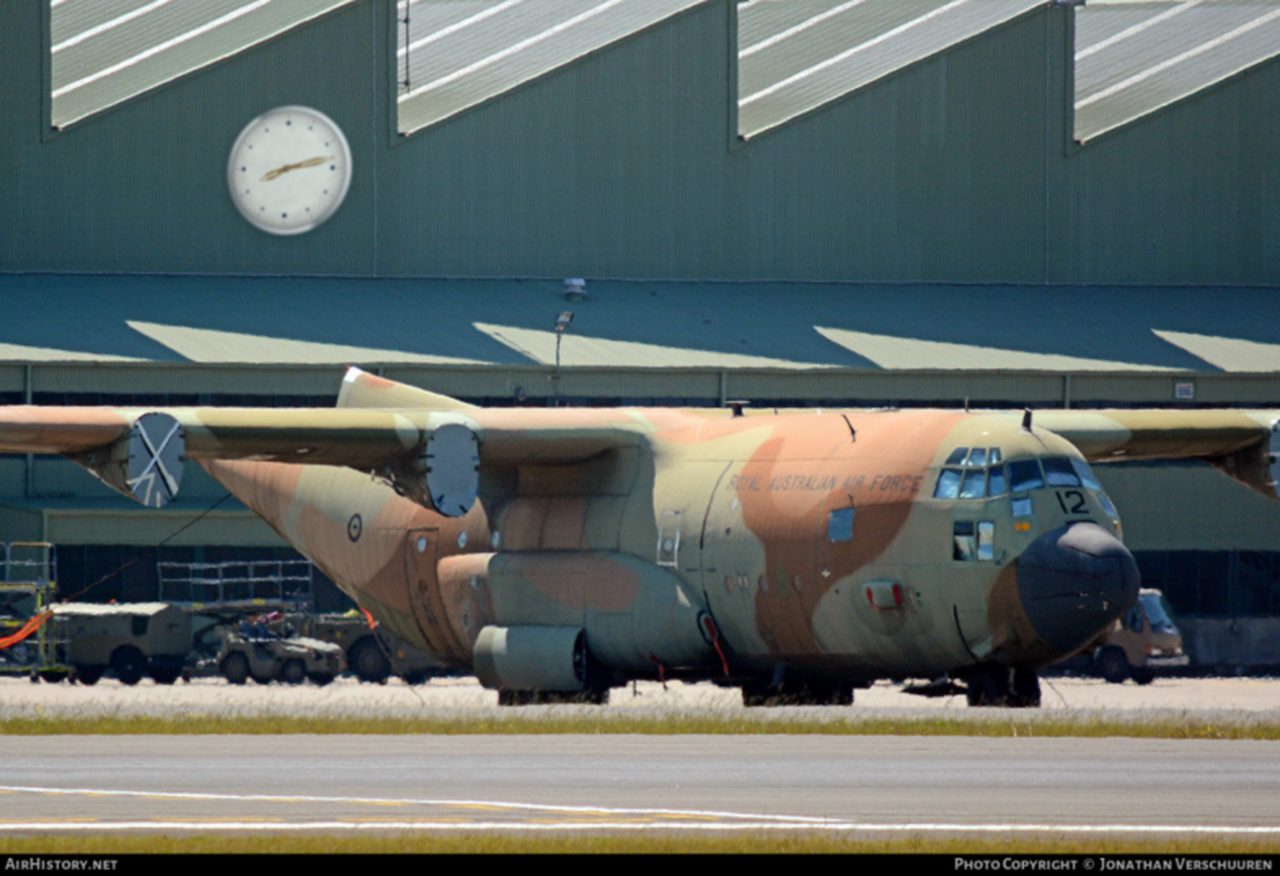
8:13
